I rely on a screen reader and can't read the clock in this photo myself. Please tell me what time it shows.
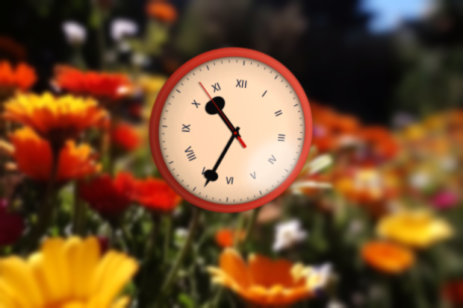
10:33:53
